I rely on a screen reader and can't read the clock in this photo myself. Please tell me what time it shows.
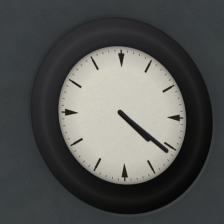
4:21
